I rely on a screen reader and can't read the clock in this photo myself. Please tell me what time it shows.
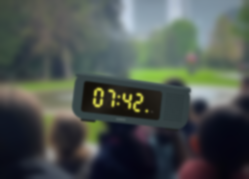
7:42
